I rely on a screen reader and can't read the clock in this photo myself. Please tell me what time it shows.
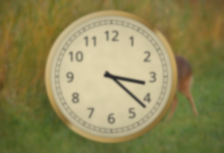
3:22
